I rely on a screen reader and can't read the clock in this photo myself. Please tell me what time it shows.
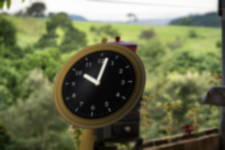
10:02
